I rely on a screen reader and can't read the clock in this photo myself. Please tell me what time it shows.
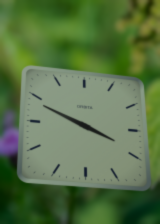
3:49
